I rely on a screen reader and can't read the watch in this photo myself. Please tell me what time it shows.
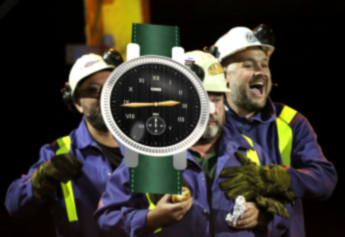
2:44
